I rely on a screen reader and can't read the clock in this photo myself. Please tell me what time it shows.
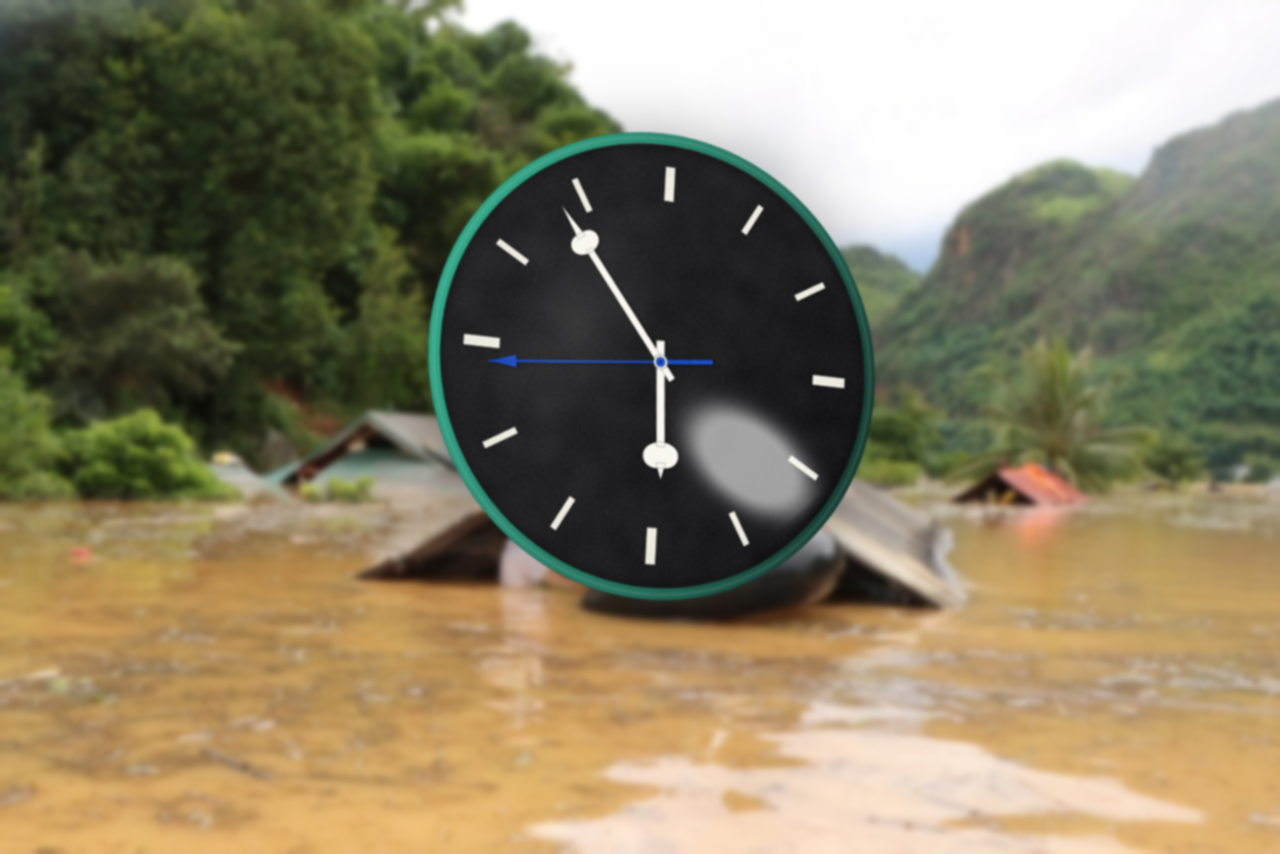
5:53:44
